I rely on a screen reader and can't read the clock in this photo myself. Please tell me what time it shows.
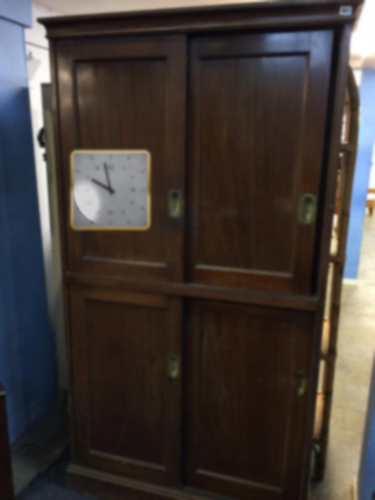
9:58
